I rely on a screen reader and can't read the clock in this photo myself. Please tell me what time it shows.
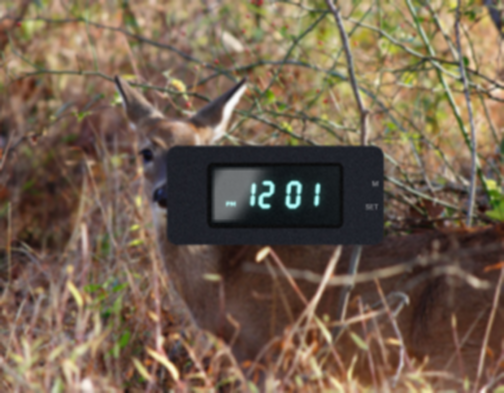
12:01
